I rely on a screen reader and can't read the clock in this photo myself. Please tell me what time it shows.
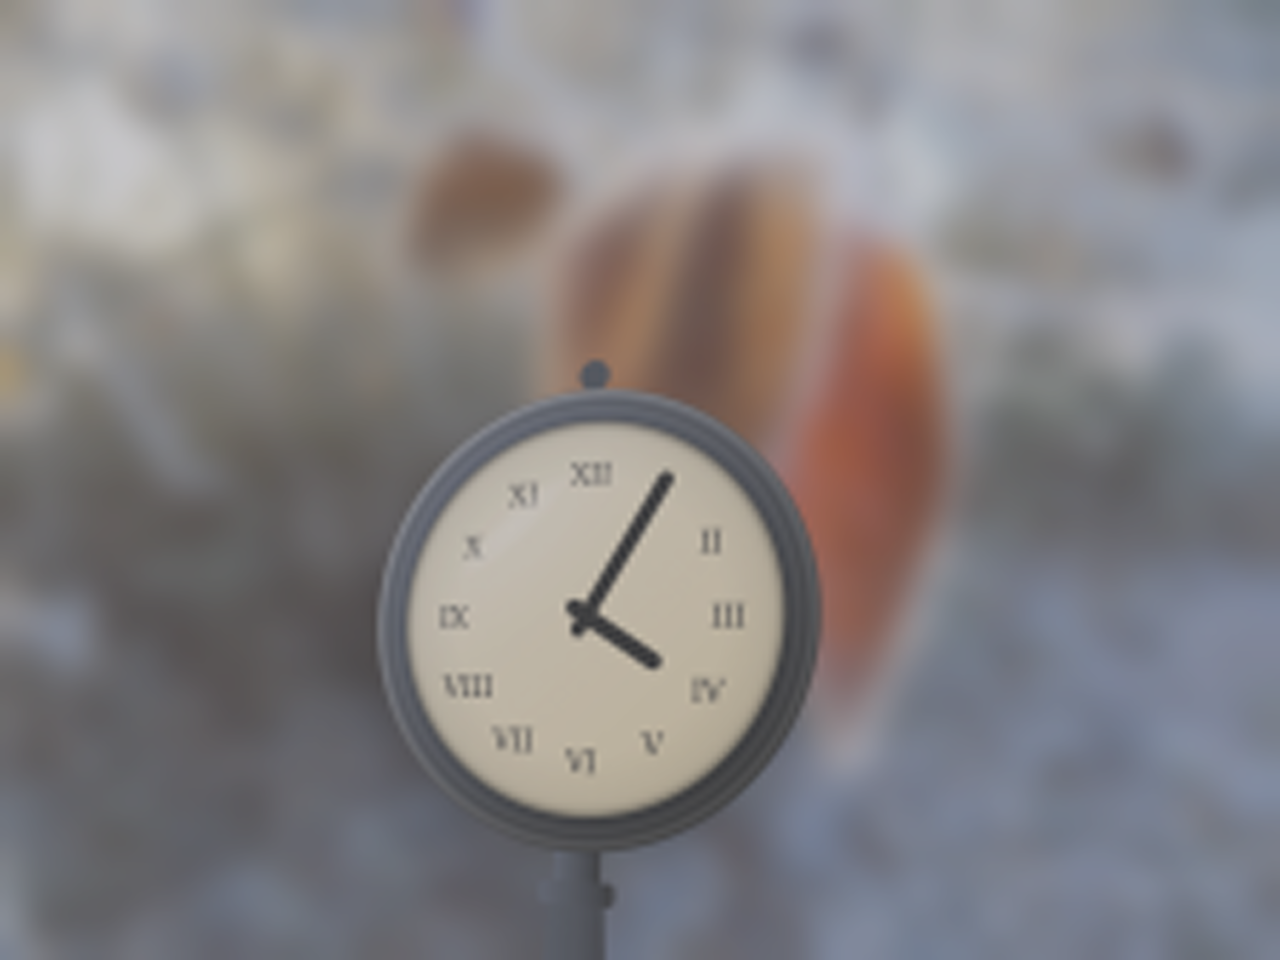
4:05
